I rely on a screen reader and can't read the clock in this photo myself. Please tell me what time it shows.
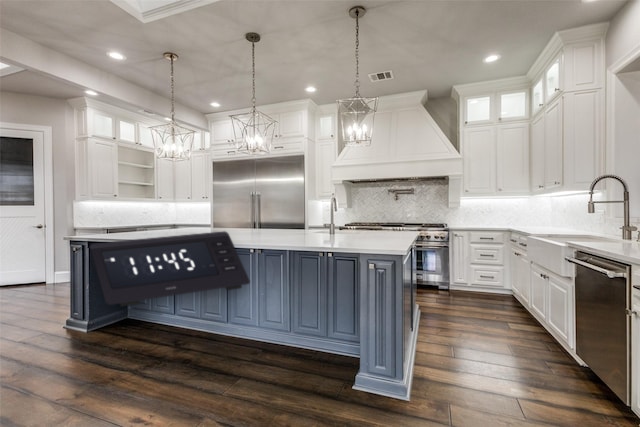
11:45
